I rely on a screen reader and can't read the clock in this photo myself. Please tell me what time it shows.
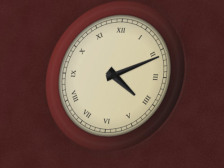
4:11
